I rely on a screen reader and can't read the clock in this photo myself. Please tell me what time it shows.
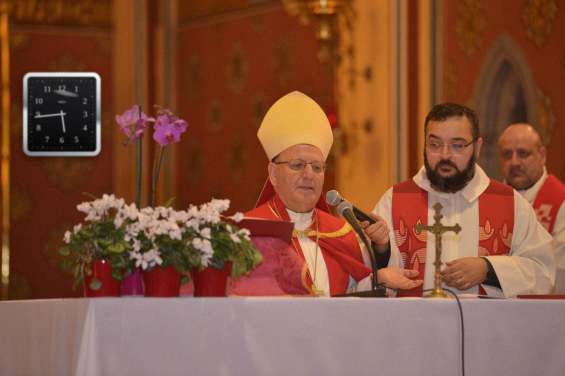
5:44
